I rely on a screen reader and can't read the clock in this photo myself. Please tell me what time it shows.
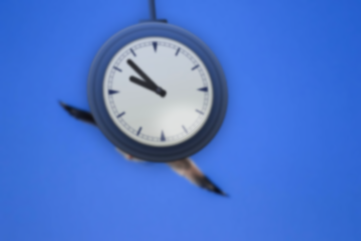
9:53
